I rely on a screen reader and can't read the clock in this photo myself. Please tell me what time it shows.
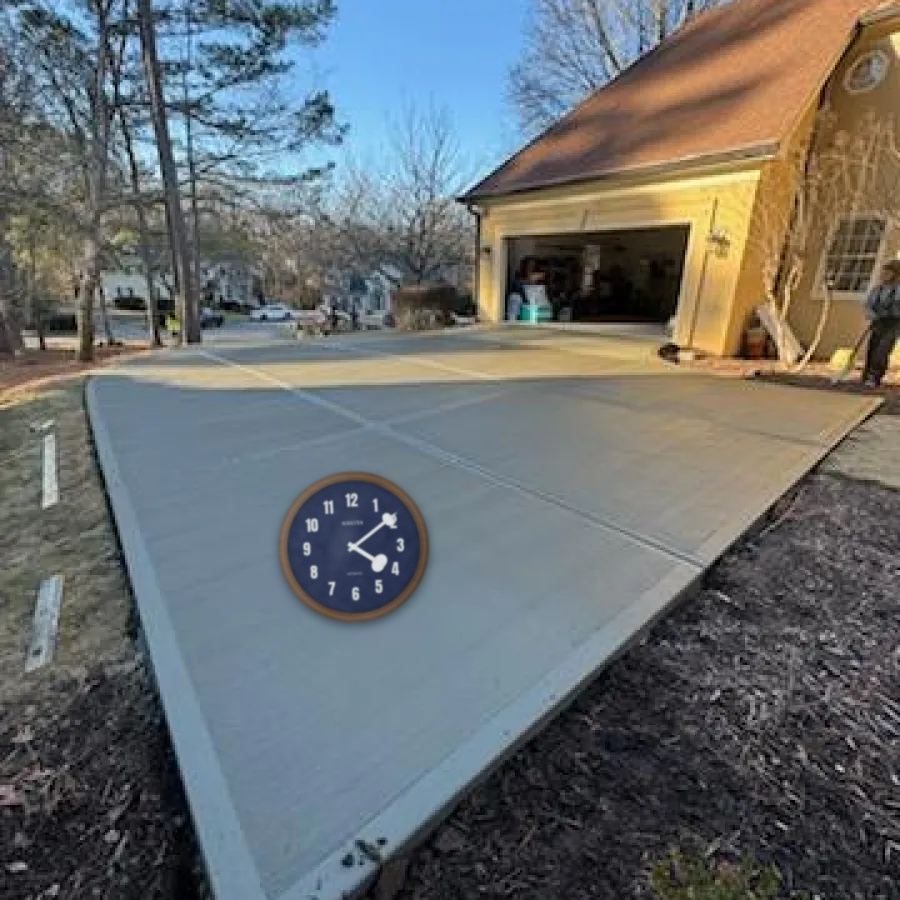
4:09
